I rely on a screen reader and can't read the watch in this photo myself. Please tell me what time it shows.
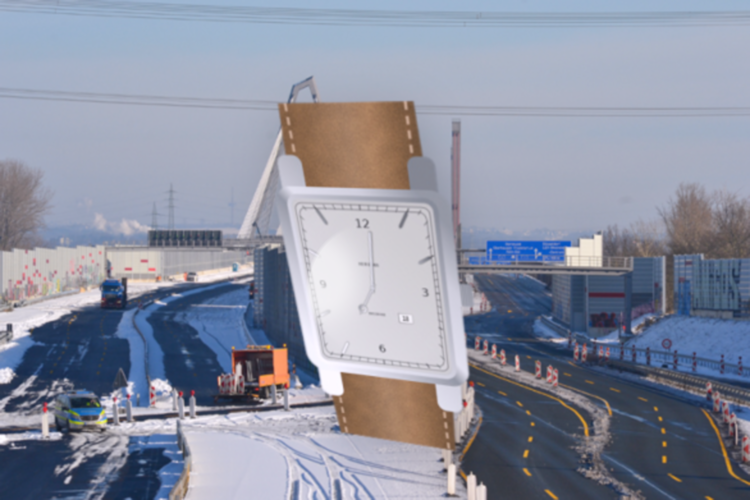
7:01
